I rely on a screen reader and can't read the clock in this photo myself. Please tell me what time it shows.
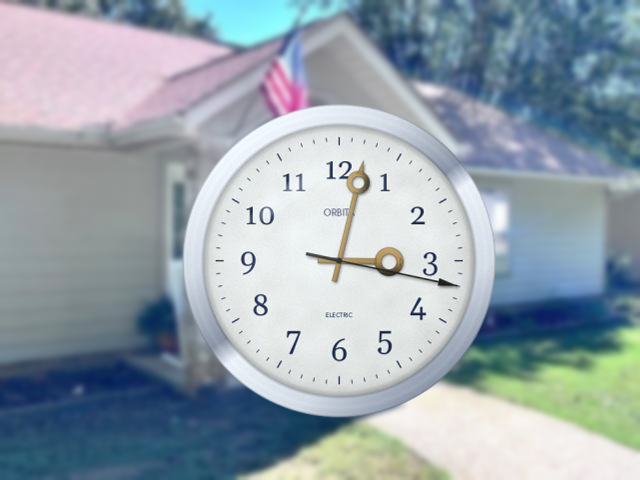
3:02:17
